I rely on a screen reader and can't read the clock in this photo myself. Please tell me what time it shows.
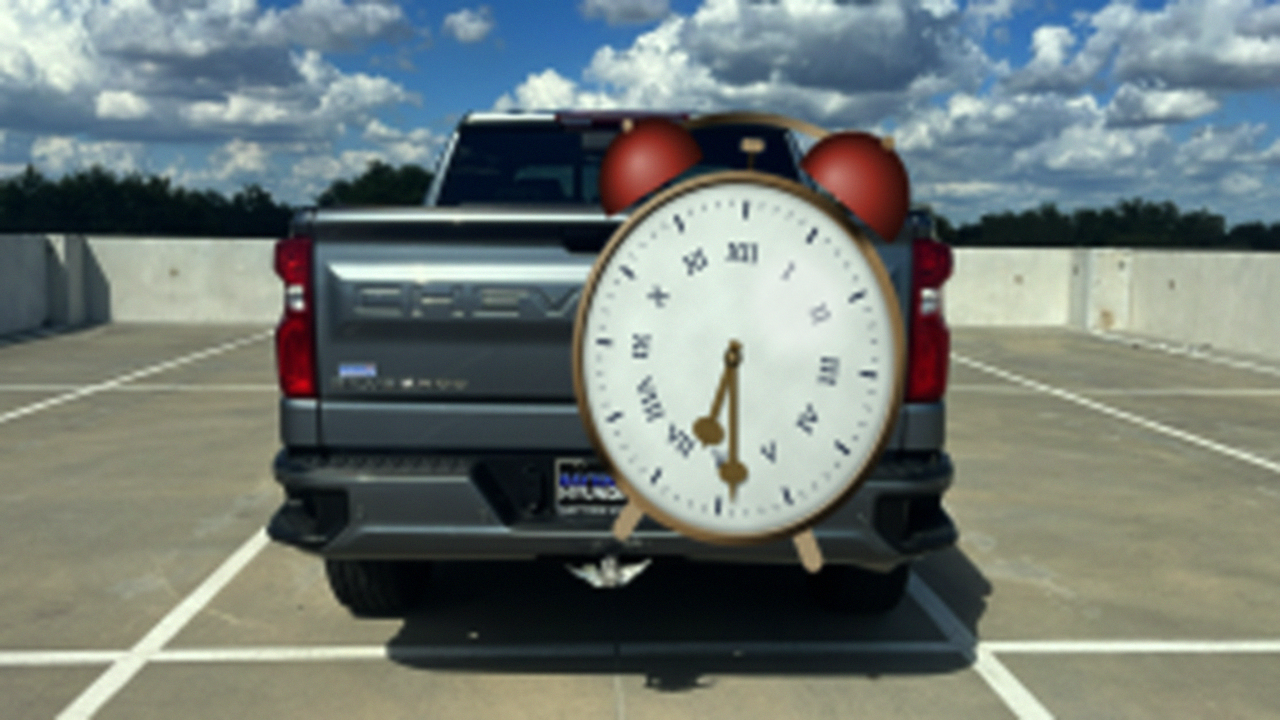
6:29
